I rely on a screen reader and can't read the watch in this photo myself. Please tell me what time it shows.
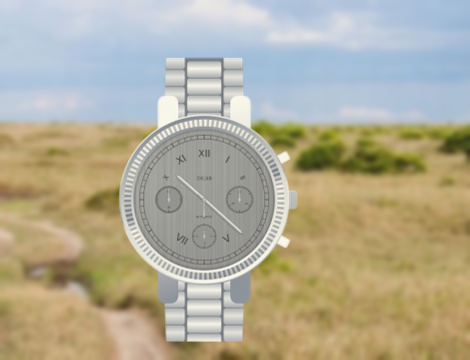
10:22
